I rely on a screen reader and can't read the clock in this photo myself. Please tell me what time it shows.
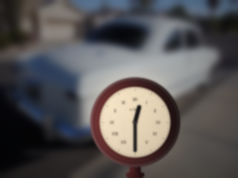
12:30
